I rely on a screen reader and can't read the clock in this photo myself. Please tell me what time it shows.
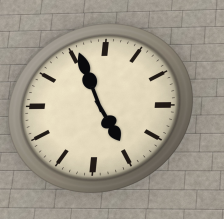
4:56
